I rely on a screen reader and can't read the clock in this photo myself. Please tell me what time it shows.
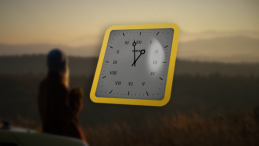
12:58
